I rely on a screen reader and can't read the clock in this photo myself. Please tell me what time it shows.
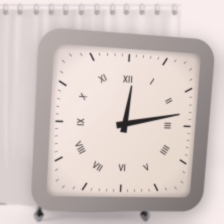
12:13
